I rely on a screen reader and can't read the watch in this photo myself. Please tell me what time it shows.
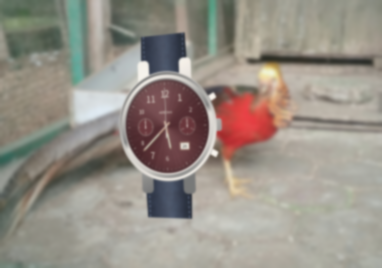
5:38
